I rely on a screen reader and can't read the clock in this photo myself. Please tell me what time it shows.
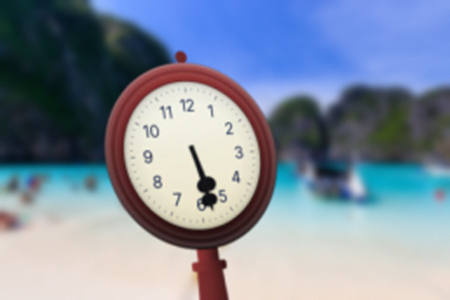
5:28
